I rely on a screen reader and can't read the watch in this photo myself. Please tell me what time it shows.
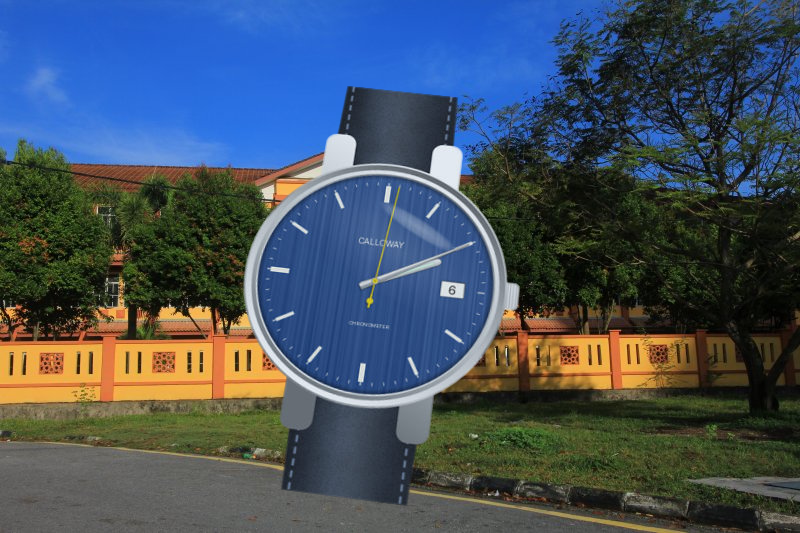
2:10:01
